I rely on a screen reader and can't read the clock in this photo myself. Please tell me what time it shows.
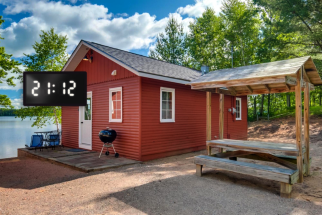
21:12
